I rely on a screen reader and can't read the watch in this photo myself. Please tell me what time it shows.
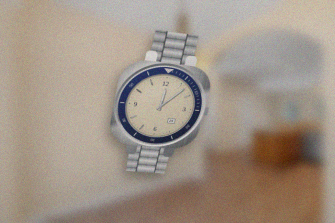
12:07
